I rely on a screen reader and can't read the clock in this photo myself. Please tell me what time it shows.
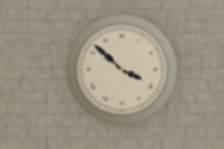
3:52
